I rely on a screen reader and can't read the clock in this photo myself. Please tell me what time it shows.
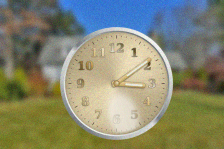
3:09
